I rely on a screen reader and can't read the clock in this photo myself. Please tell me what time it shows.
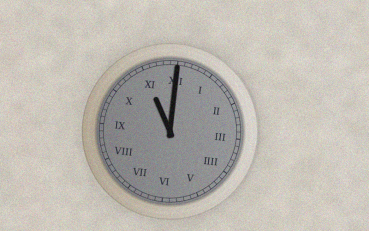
11:00
